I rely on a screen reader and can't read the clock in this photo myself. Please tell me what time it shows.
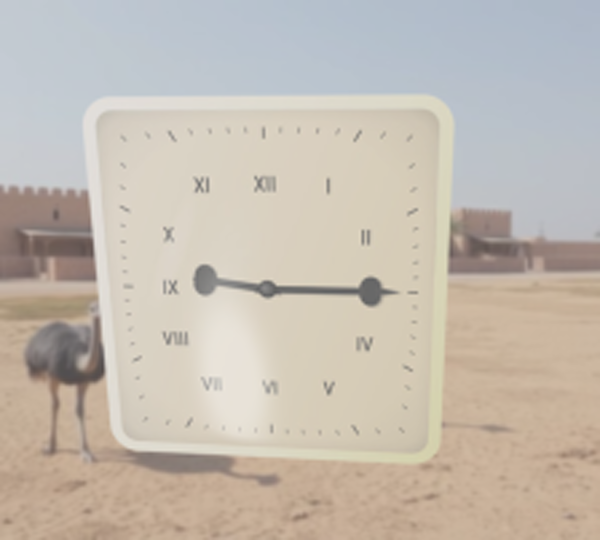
9:15
